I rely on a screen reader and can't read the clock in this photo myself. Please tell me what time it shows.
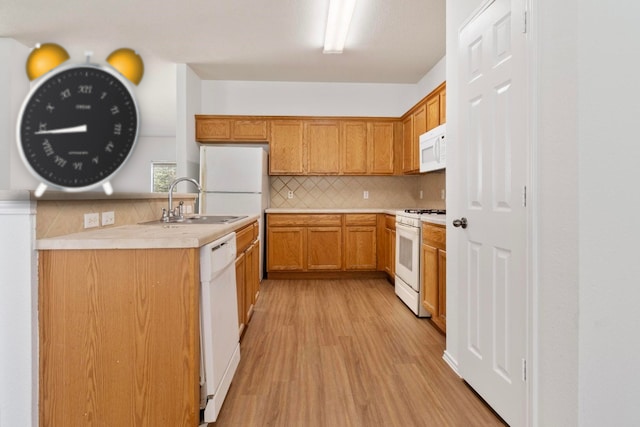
8:44
